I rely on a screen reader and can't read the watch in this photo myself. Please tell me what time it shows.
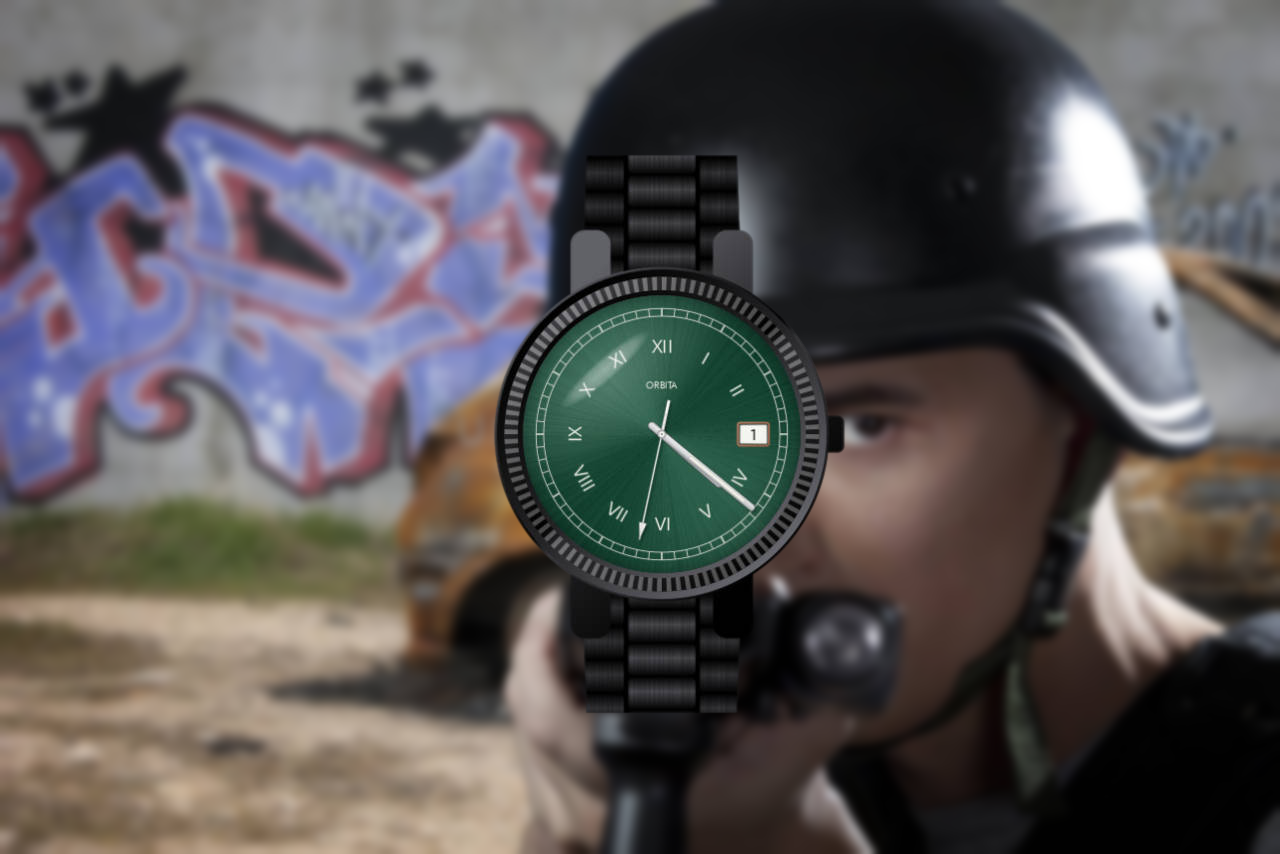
4:21:32
